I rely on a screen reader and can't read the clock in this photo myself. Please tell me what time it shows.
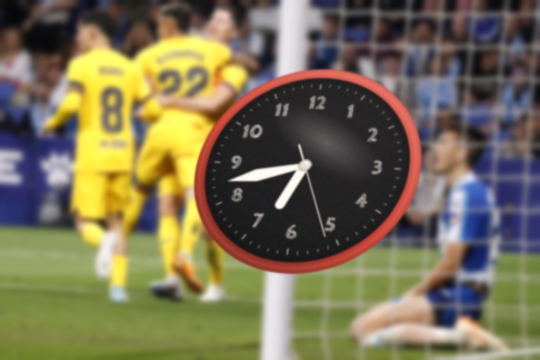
6:42:26
